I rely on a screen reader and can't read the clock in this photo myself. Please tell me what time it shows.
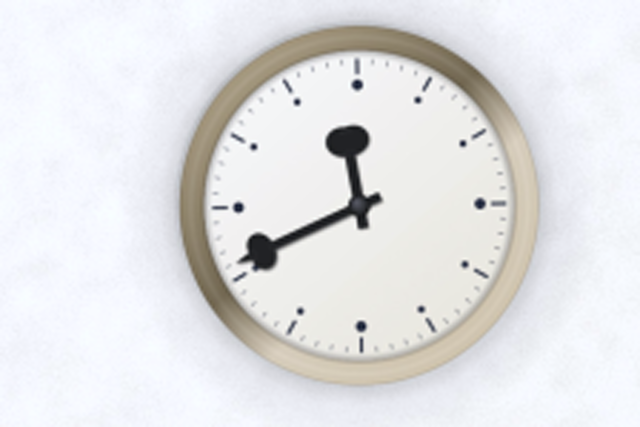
11:41
